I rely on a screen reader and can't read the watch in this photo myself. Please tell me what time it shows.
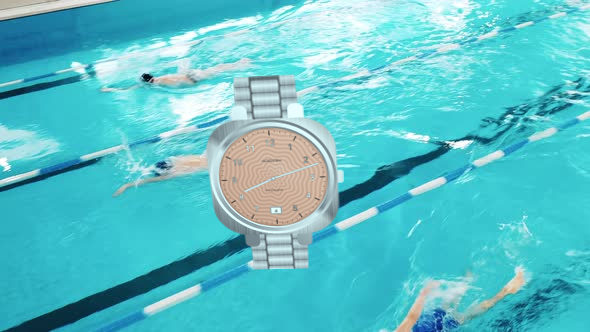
8:12
